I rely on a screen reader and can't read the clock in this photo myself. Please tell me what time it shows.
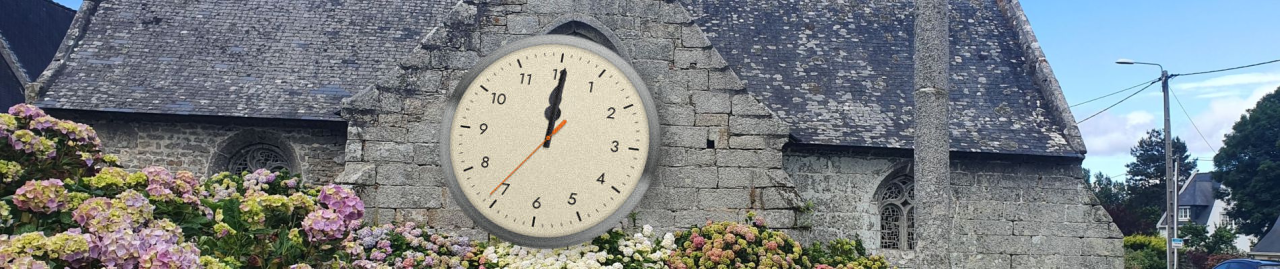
12:00:36
